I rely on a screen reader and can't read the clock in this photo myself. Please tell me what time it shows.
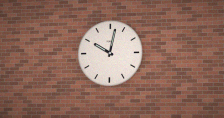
10:02
